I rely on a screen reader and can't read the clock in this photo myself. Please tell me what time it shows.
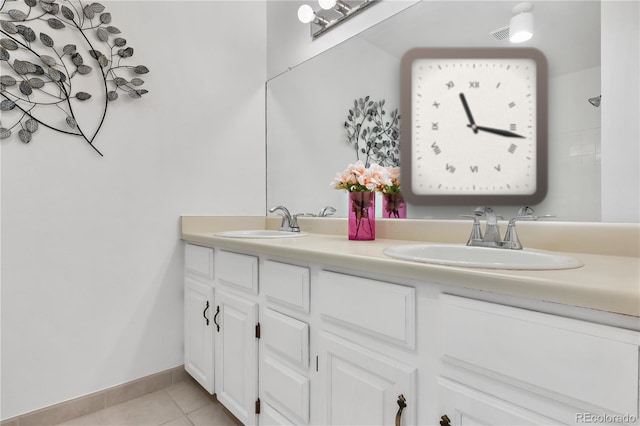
11:17
